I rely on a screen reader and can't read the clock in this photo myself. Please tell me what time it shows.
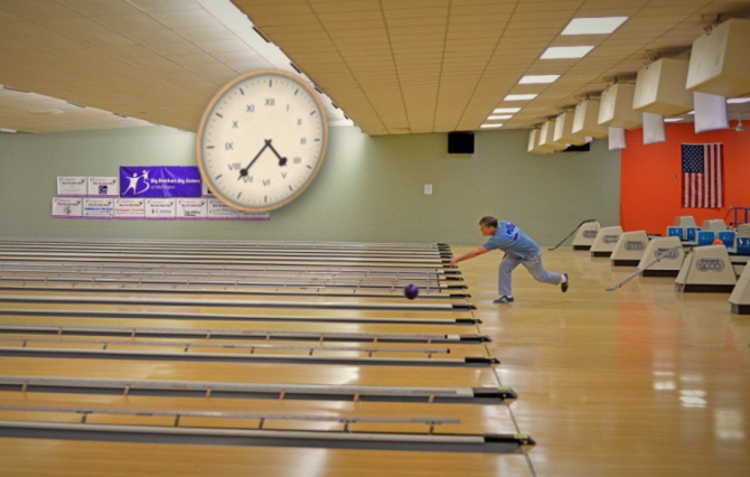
4:37
